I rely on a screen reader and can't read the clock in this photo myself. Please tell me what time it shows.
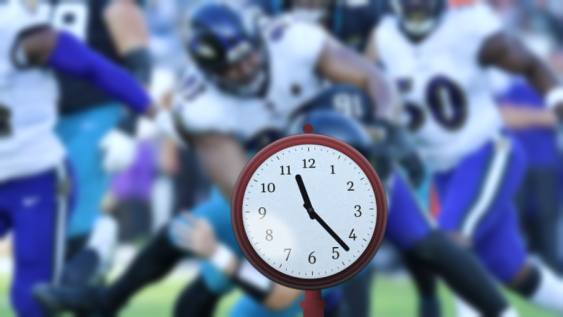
11:23
